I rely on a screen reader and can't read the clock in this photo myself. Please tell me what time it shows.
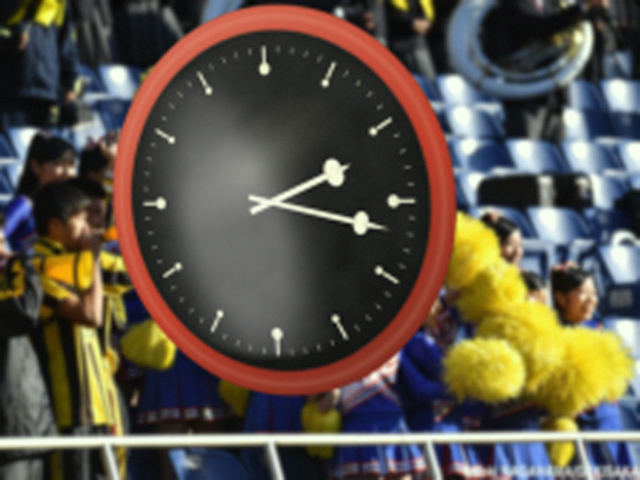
2:17
